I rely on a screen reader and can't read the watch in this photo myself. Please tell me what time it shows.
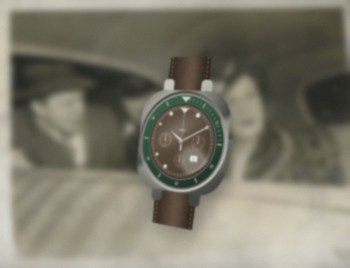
10:10
